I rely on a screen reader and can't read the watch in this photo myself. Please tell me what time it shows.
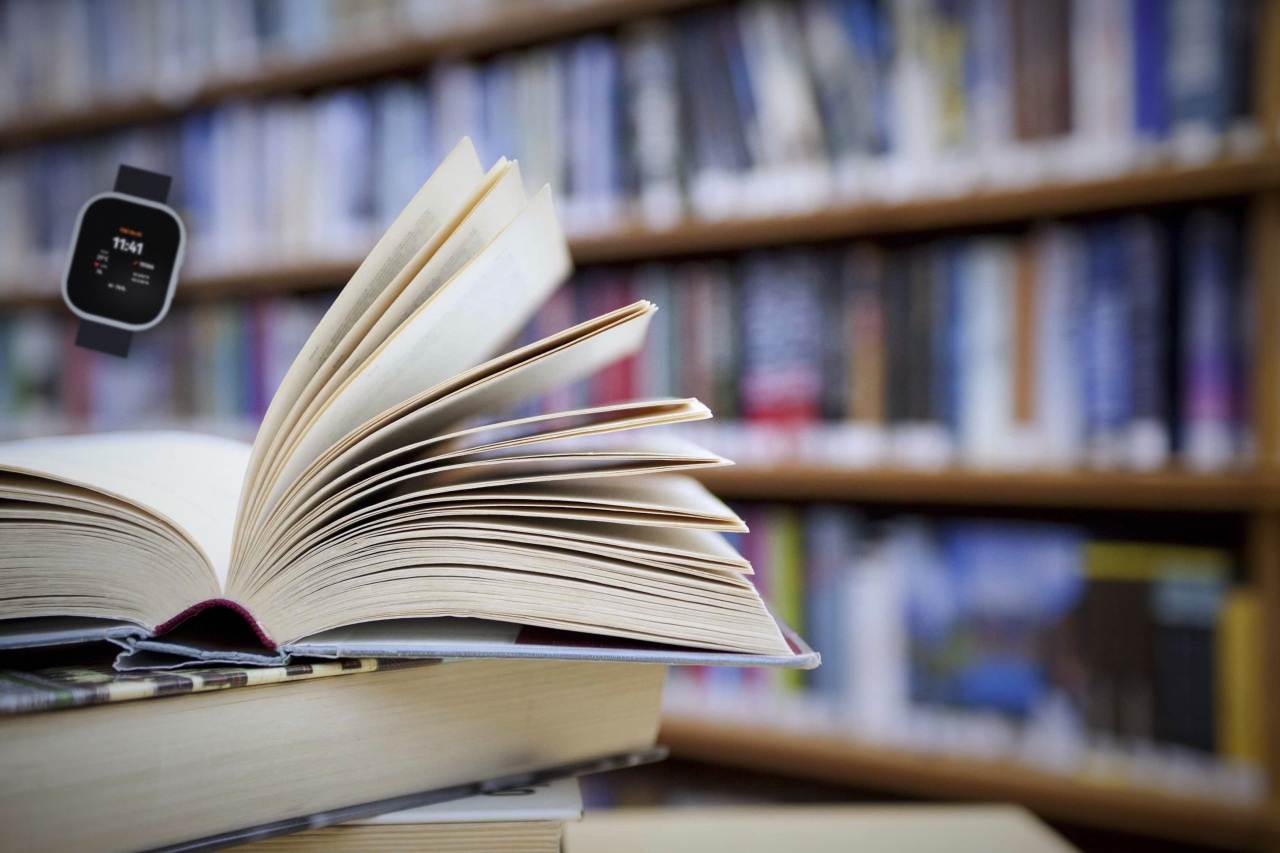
11:41
